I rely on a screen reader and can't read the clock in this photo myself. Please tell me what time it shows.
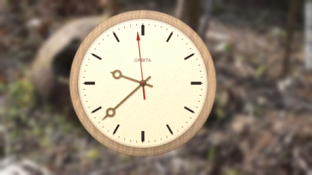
9:37:59
